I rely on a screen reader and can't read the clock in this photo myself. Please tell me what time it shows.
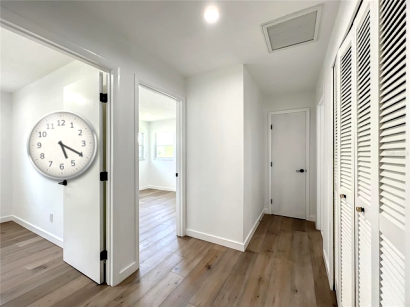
5:20
